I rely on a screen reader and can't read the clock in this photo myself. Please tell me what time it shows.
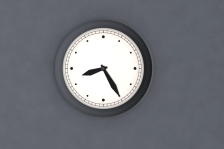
8:25
